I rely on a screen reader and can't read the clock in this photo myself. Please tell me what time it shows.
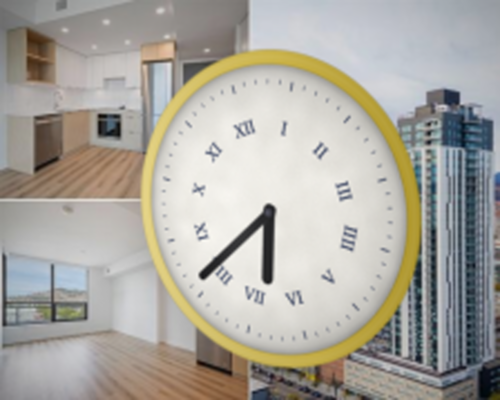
6:41
